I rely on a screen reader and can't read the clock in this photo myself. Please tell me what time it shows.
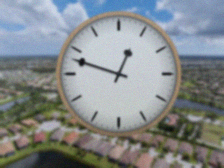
12:48
